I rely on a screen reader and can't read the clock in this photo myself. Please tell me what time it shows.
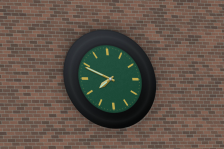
7:49
